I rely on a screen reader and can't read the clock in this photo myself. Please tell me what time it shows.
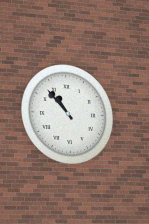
10:53
